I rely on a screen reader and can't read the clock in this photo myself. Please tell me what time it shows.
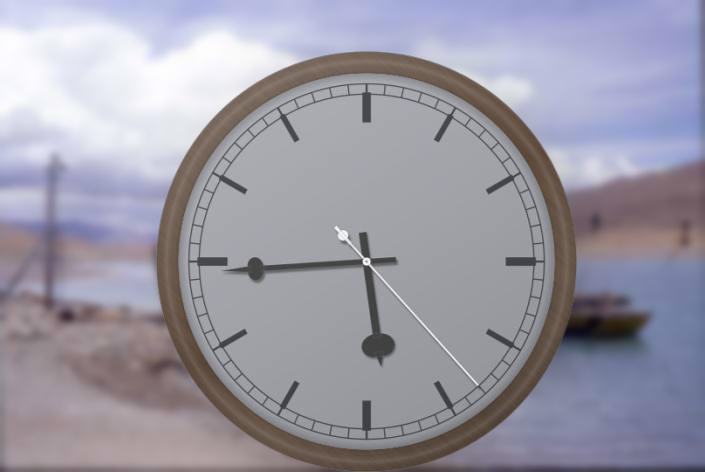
5:44:23
